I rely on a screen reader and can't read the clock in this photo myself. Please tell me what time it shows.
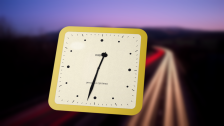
12:32
